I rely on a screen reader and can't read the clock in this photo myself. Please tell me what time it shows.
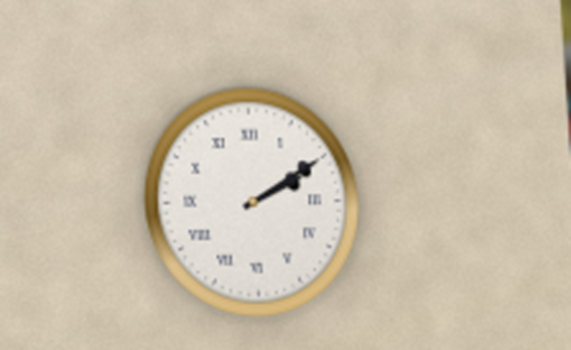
2:10
